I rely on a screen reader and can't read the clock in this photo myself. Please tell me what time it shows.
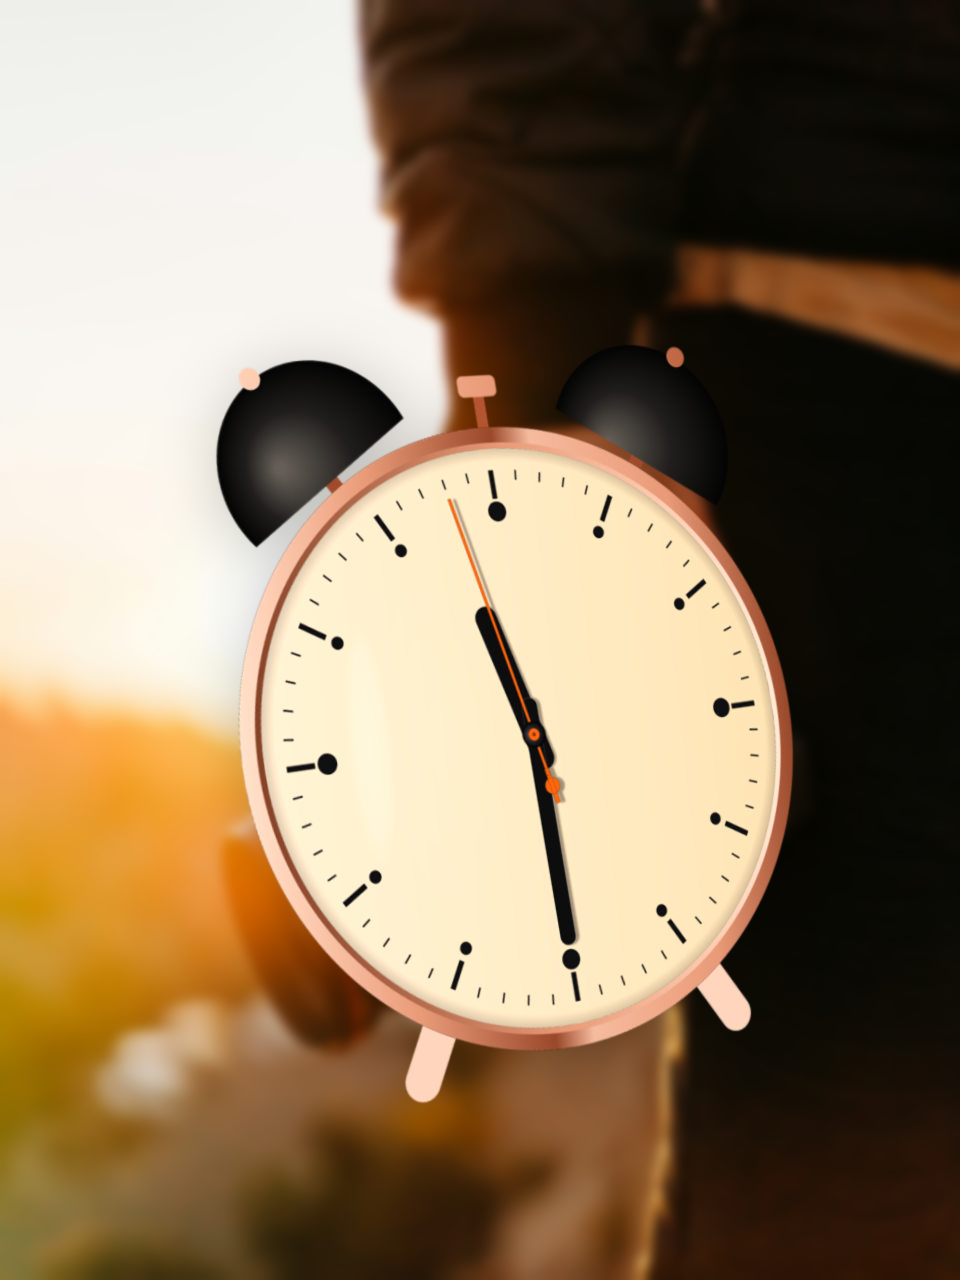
11:29:58
